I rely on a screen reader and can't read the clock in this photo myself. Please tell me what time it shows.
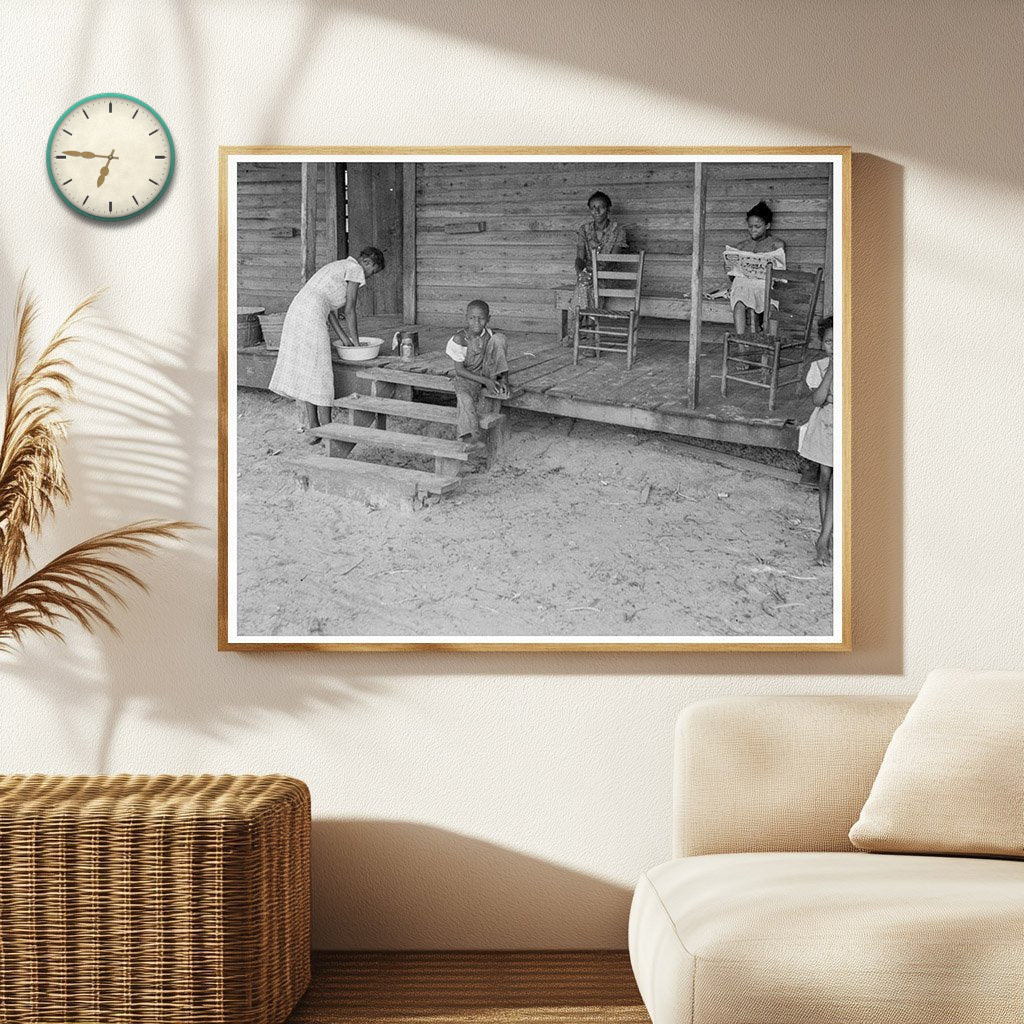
6:46
